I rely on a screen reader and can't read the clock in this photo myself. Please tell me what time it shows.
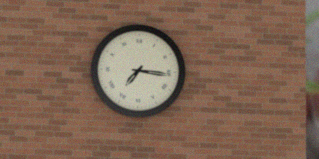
7:16
